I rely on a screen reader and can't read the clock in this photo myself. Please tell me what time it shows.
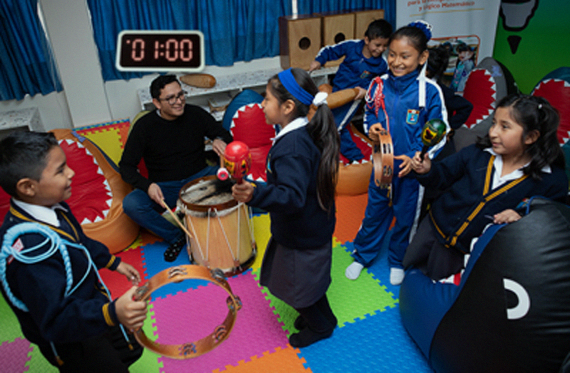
1:00
